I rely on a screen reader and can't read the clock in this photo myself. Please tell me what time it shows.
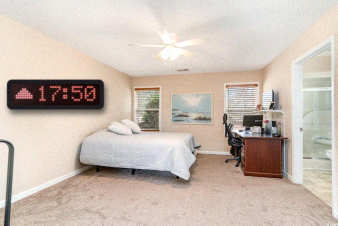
17:50
